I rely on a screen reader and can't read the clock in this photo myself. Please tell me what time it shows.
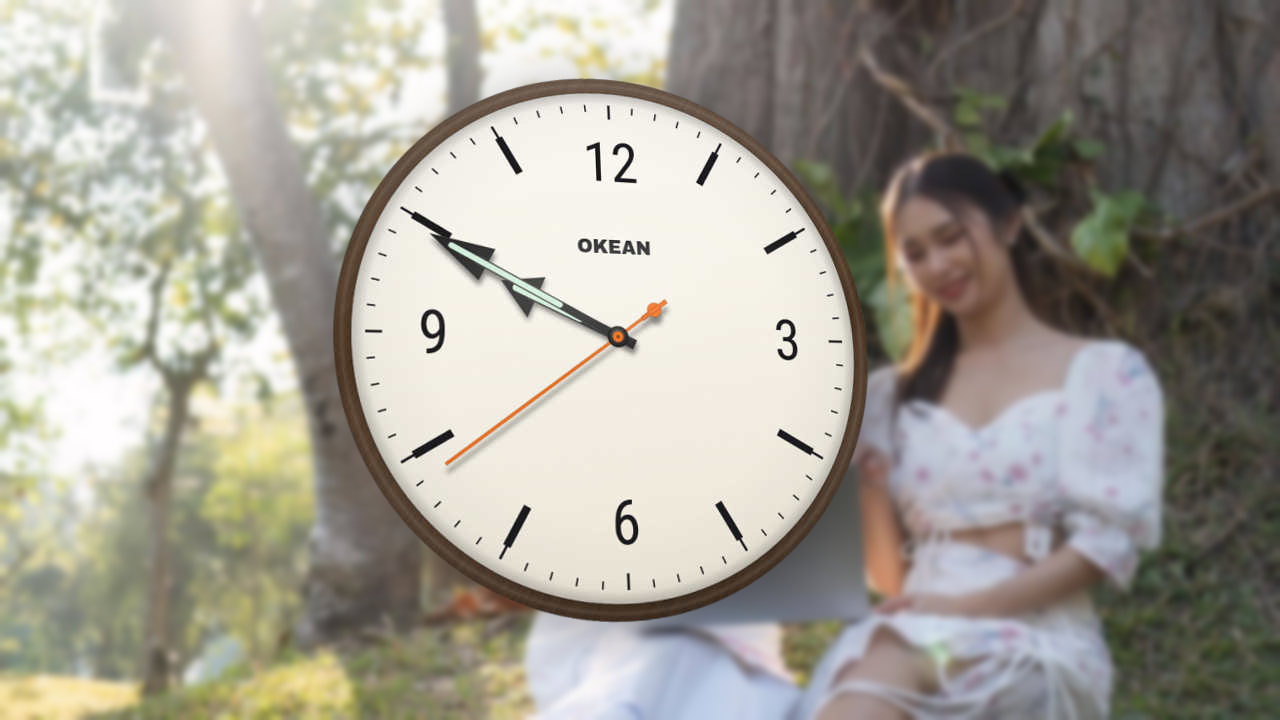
9:49:39
